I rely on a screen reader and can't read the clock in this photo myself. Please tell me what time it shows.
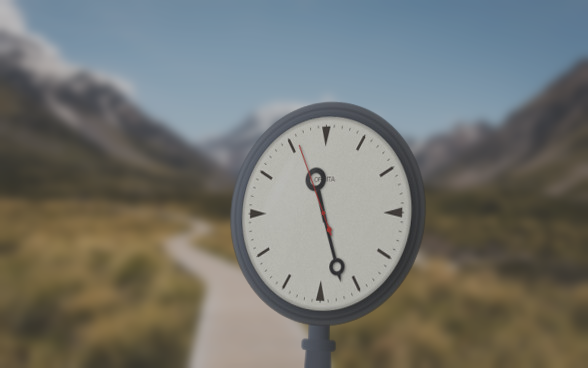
11:26:56
